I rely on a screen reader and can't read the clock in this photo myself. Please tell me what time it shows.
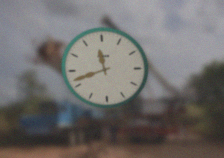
11:42
